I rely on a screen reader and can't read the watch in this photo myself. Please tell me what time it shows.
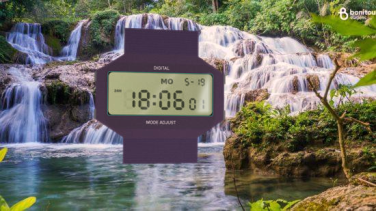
18:06:01
